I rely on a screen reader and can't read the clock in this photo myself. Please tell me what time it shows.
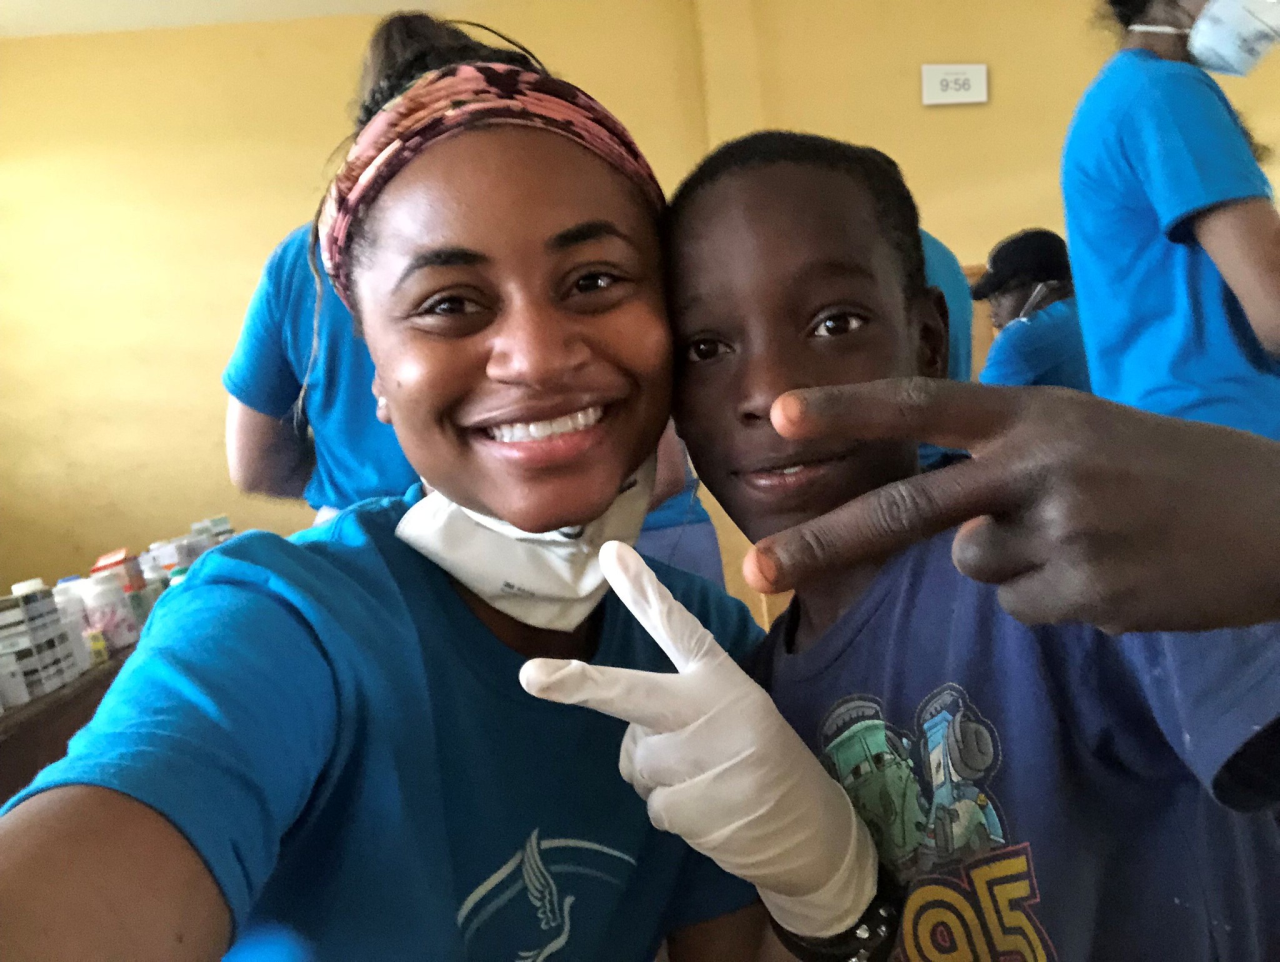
9:56
